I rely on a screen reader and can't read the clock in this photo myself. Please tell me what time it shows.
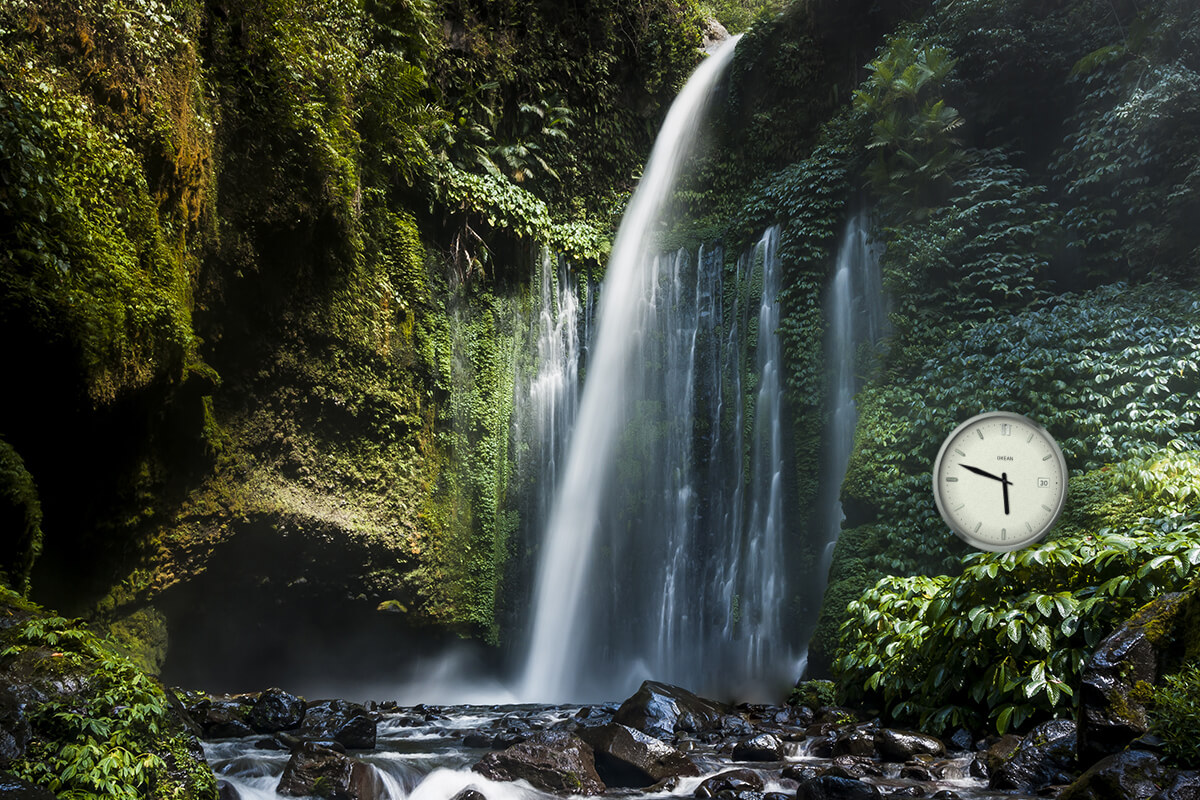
5:48
